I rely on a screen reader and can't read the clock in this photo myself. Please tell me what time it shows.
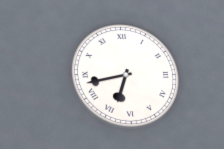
6:43
